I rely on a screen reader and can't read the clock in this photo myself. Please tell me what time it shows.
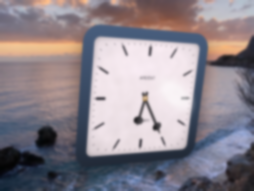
6:25
